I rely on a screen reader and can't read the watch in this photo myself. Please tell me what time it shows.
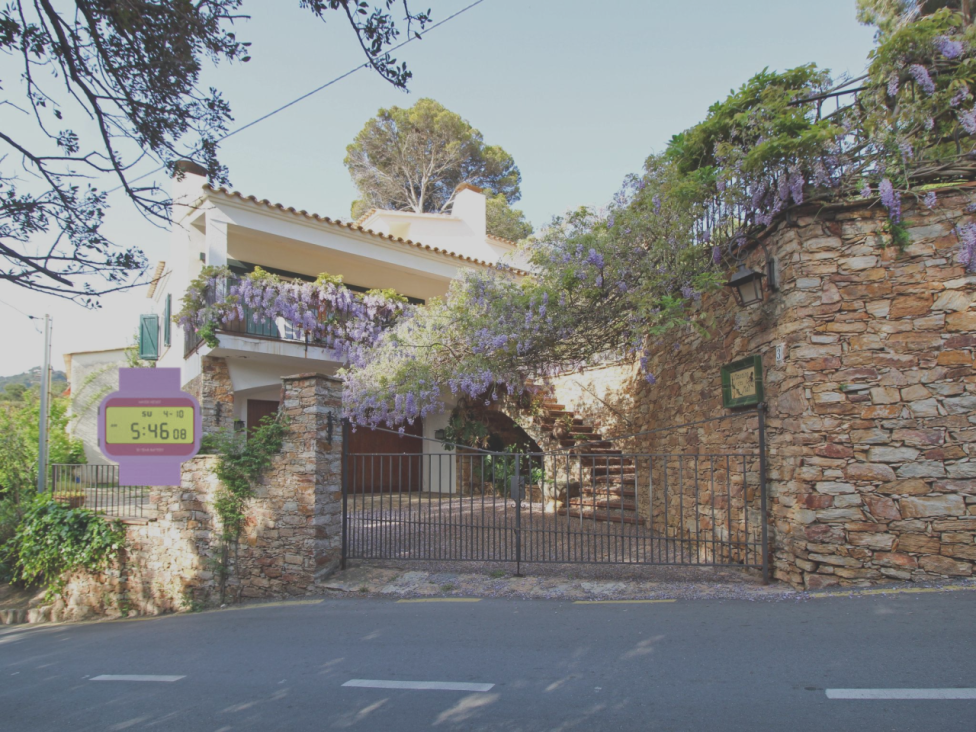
5:46:08
